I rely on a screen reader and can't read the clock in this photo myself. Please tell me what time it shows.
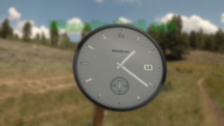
1:21
